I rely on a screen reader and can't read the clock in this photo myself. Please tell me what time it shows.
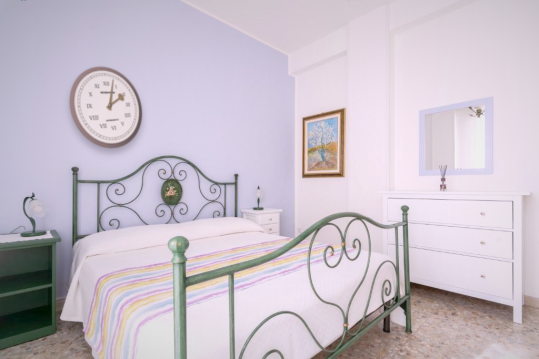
2:03
